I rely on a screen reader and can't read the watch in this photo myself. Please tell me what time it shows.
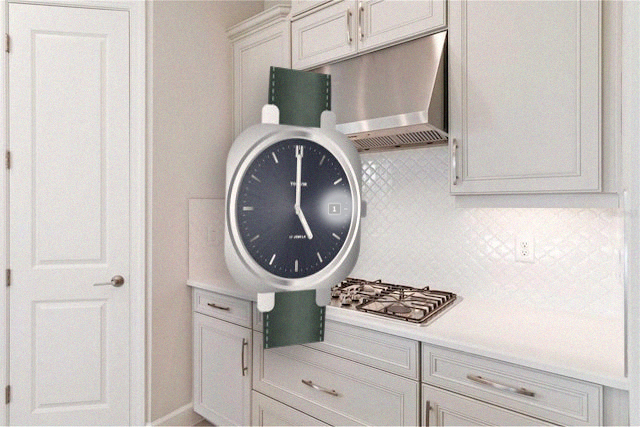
5:00
